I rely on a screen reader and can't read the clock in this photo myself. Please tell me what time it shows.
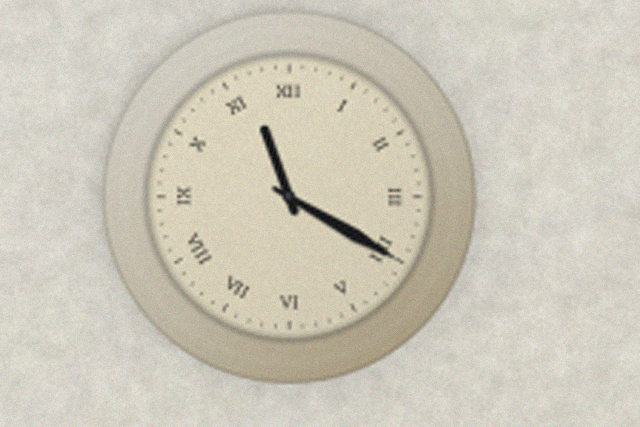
11:20
